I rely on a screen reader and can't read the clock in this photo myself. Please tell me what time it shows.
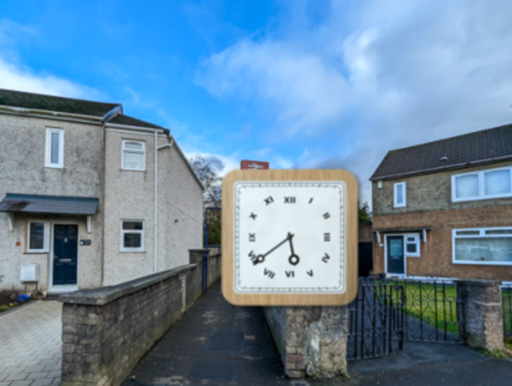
5:39
